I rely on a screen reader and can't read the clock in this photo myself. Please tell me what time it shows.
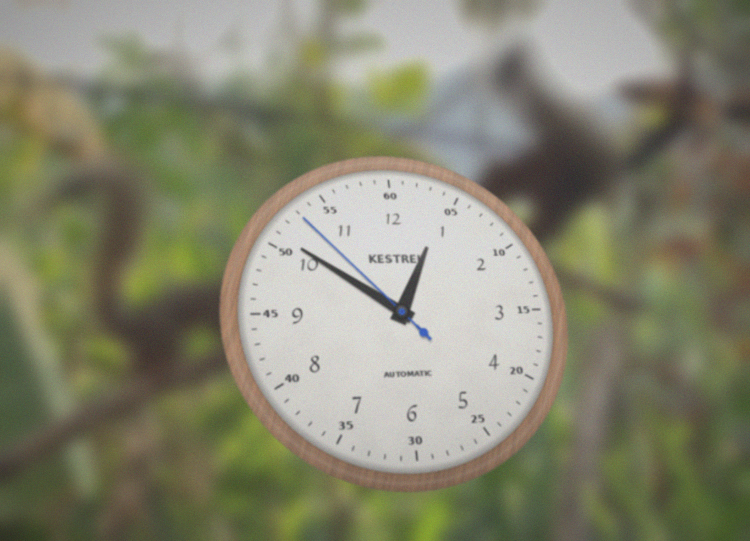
12:50:53
